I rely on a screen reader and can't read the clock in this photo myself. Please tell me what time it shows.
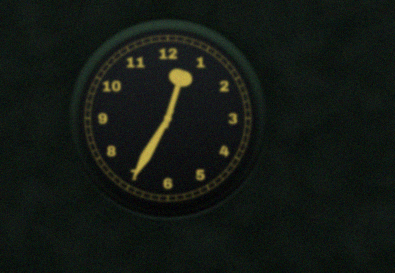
12:35
